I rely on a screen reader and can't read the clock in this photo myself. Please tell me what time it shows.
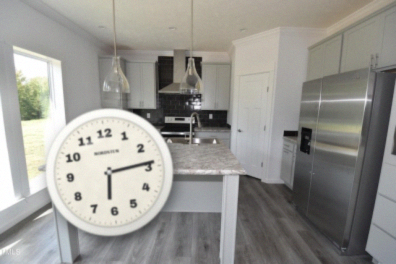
6:14
